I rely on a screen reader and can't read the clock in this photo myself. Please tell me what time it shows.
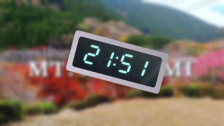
21:51
